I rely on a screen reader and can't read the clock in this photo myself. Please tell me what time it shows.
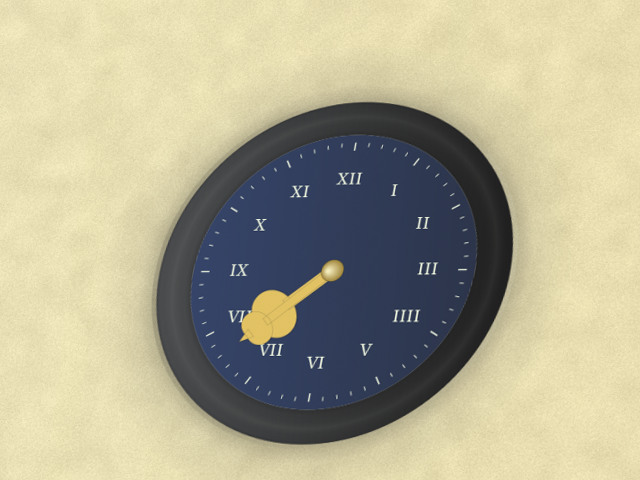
7:38
